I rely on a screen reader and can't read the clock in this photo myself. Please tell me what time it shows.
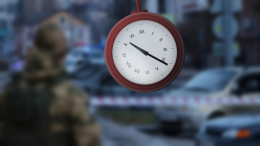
10:21
